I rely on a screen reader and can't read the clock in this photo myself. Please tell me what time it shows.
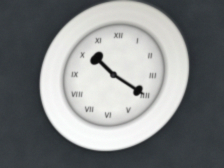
10:20
